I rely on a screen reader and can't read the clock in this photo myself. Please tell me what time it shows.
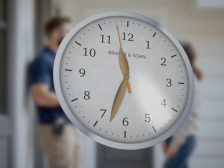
11:32:58
